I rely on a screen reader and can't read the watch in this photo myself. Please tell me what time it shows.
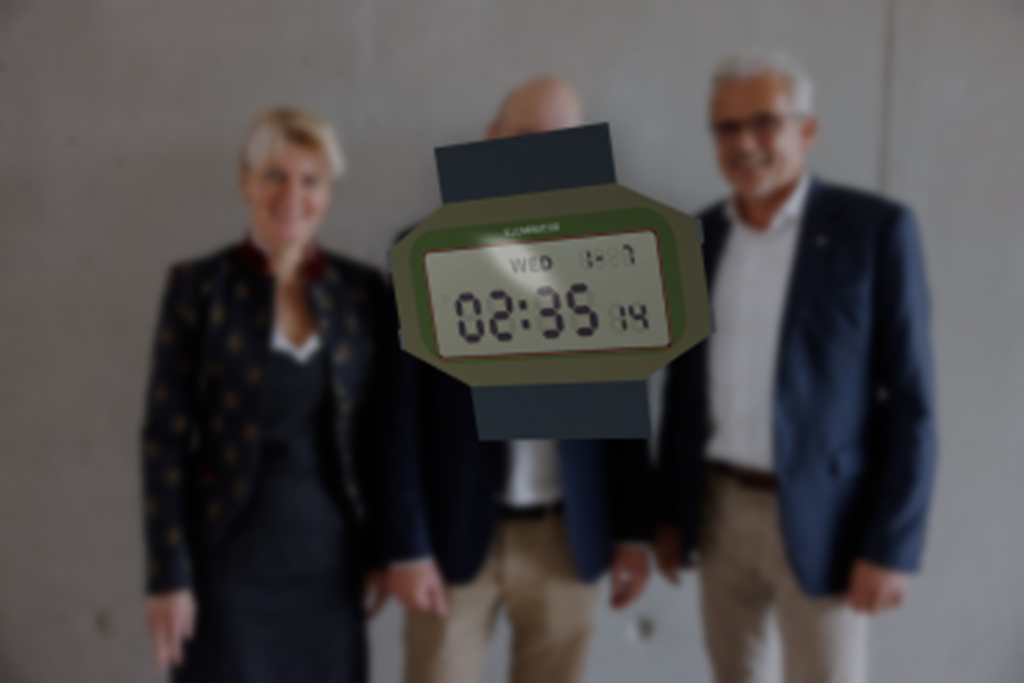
2:35:14
